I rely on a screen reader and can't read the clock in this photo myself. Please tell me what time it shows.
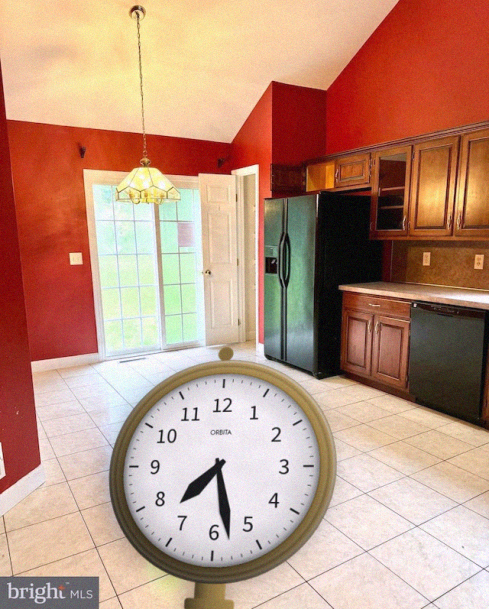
7:28
